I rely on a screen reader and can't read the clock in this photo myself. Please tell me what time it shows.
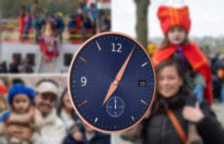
7:05
